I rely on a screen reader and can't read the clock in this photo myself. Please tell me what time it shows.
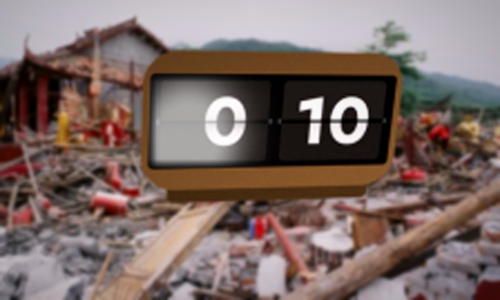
0:10
